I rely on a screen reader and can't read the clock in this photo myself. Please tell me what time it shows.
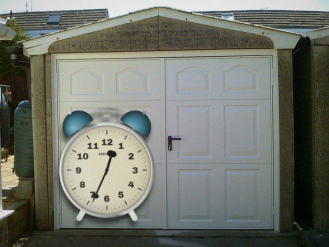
12:34
